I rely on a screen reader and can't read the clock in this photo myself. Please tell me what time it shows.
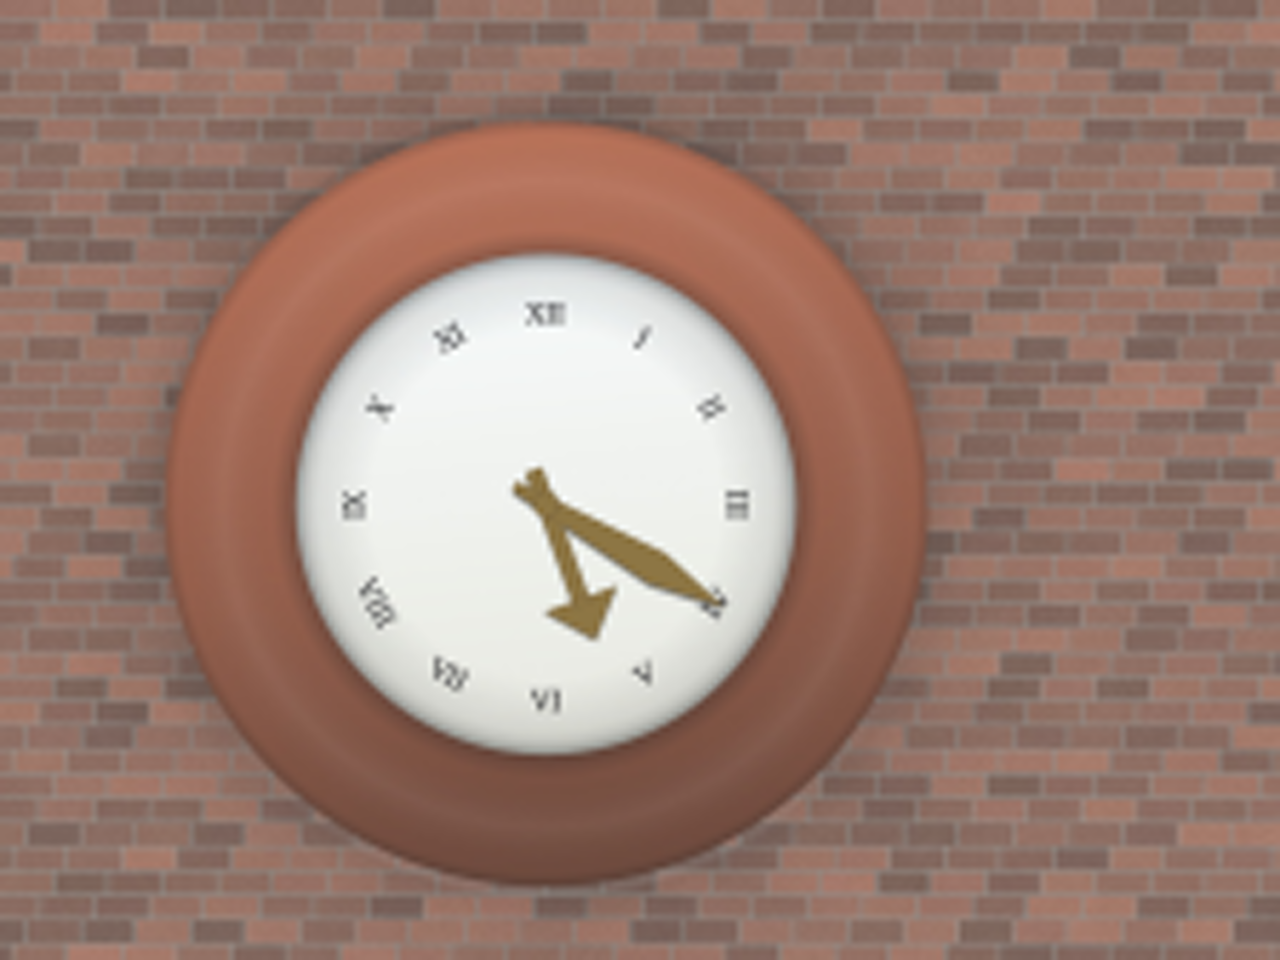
5:20
